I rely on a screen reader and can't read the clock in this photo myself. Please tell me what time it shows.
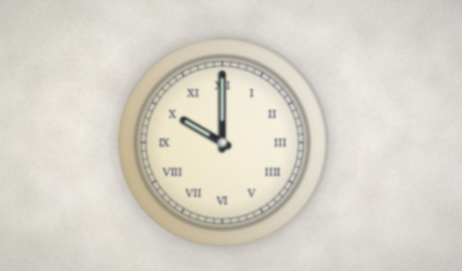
10:00
